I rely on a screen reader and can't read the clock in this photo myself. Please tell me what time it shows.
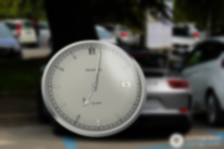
7:02
